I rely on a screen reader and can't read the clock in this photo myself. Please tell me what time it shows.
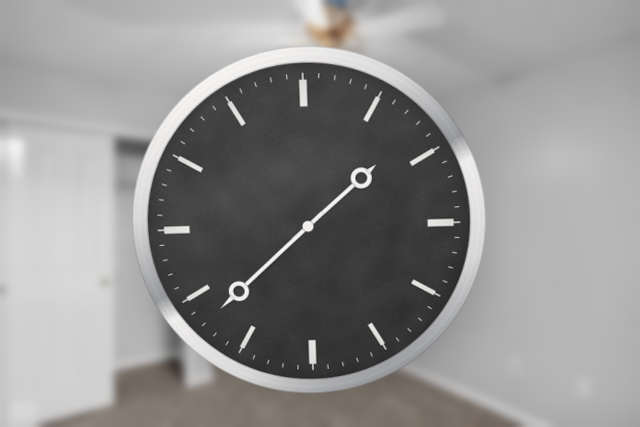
1:38
